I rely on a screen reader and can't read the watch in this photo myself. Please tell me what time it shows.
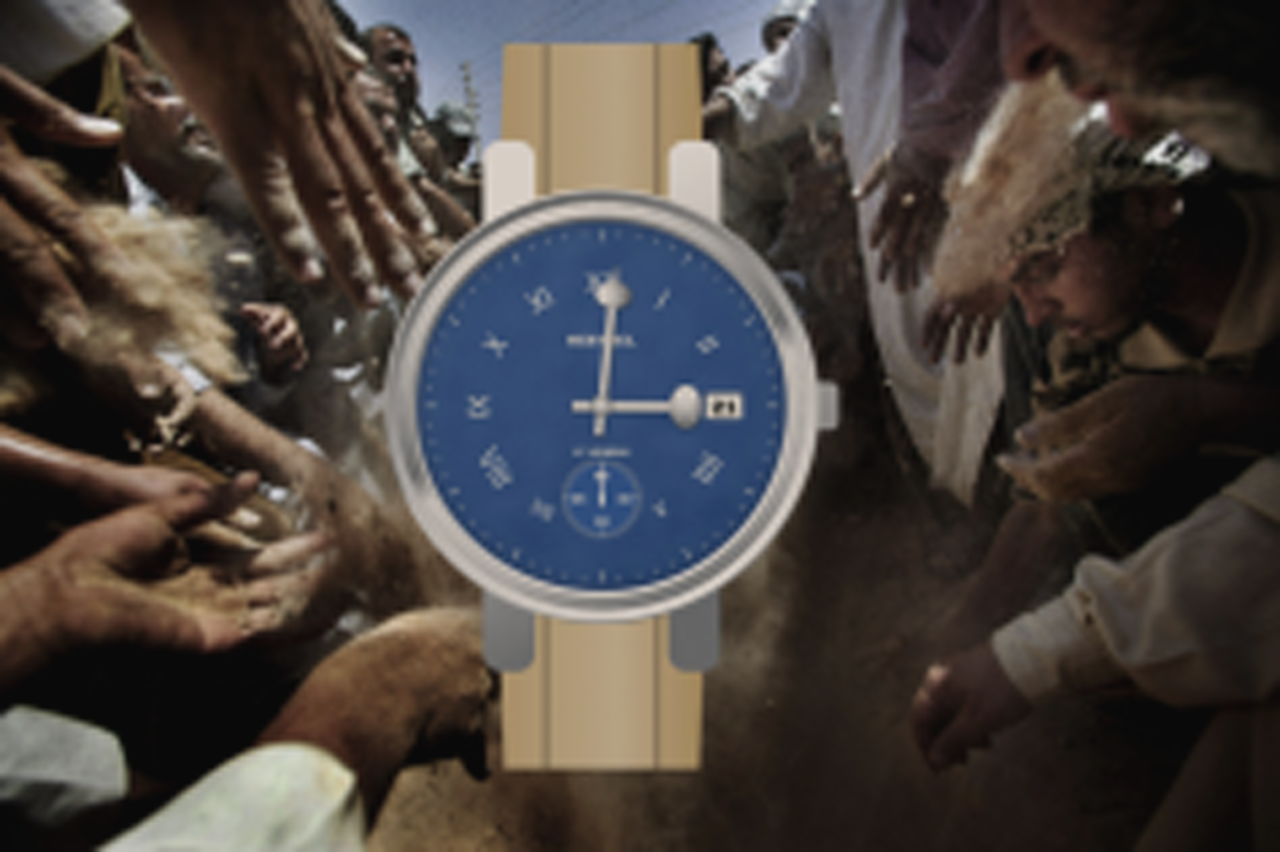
3:01
